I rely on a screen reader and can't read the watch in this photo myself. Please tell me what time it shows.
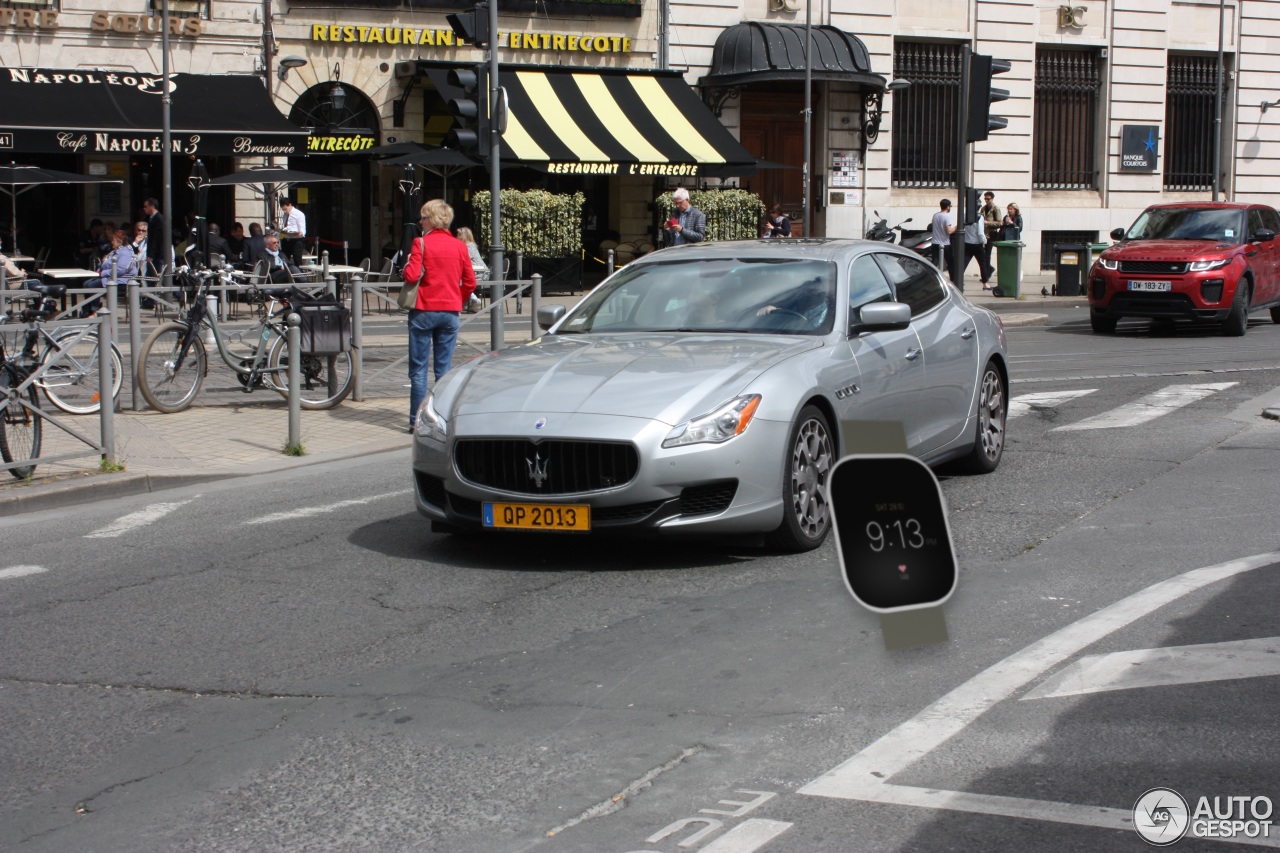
9:13
